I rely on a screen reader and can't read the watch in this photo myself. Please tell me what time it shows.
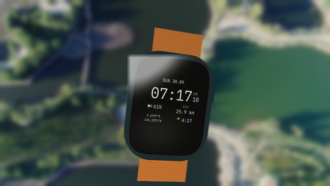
7:17
